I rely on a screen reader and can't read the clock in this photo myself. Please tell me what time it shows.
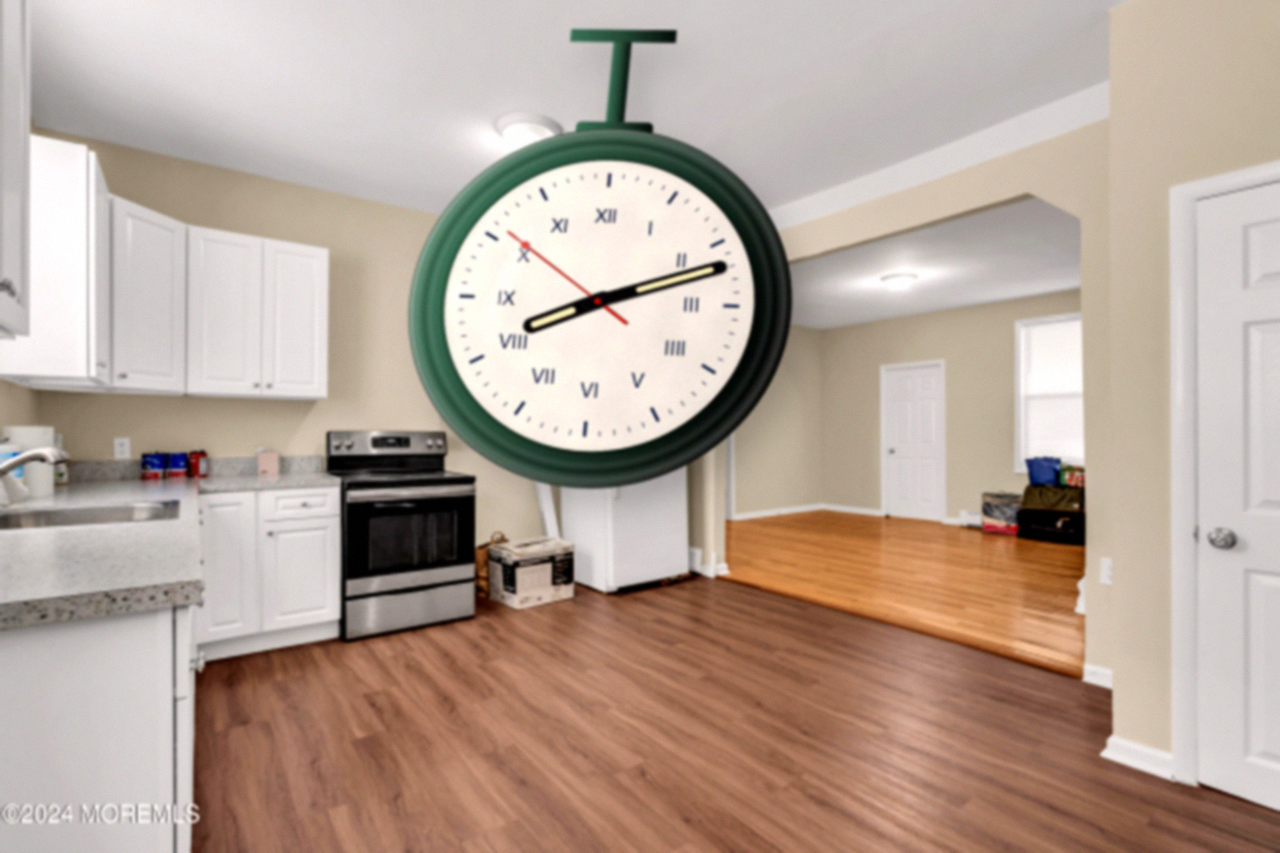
8:11:51
